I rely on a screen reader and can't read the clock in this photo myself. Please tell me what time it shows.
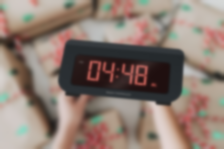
4:48
